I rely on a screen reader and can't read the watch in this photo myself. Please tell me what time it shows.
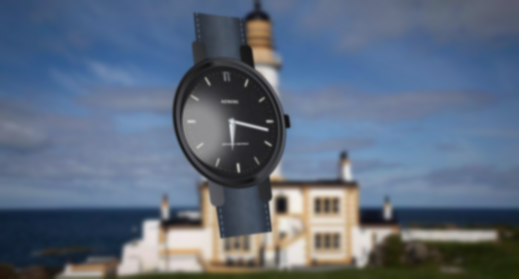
6:17
